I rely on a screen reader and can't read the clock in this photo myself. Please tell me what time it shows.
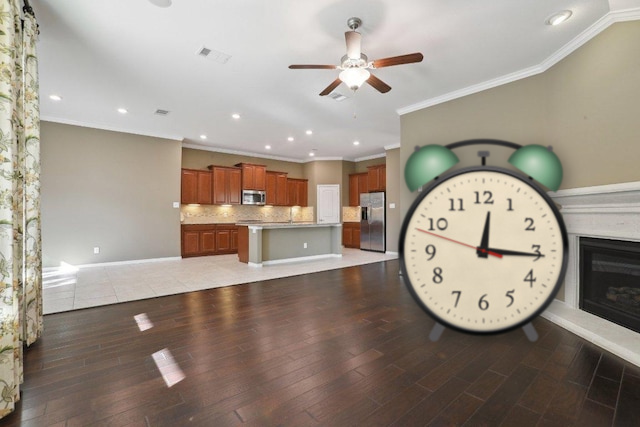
12:15:48
